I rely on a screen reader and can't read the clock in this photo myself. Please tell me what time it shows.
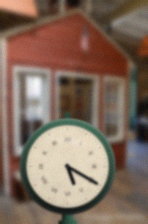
5:20
